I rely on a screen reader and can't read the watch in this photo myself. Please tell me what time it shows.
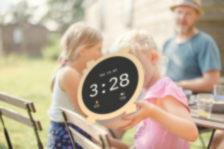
3:28
